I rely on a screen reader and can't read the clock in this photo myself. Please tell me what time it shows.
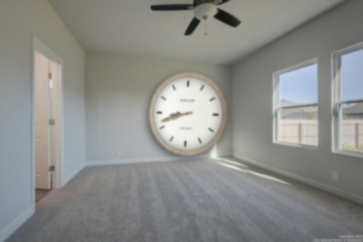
8:42
